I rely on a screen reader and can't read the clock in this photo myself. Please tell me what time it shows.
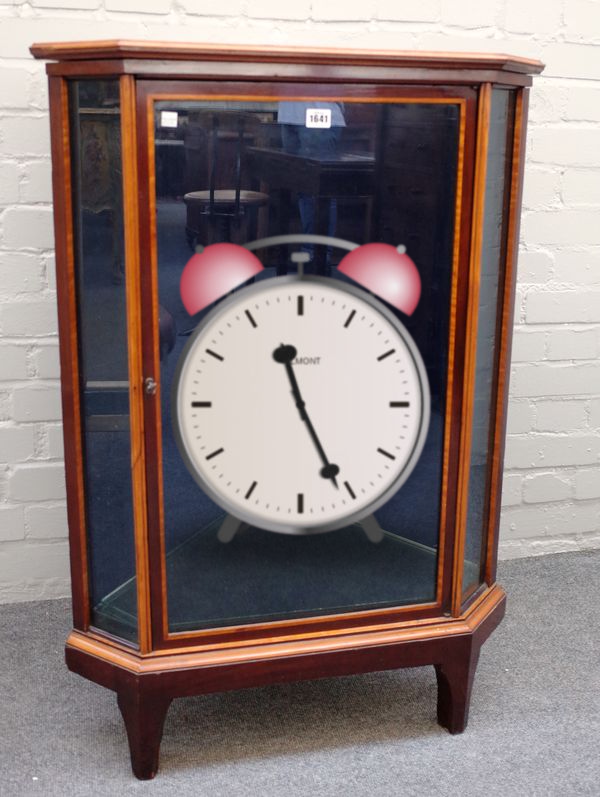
11:26
